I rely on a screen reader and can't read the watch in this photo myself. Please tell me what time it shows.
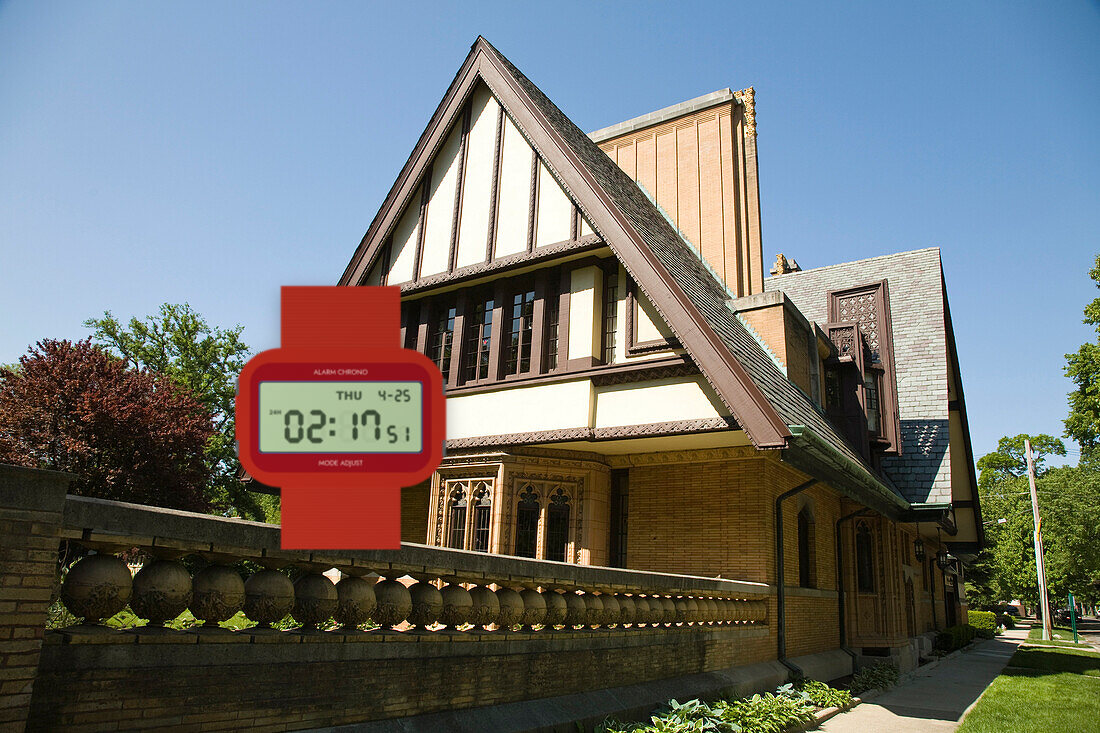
2:17:51
